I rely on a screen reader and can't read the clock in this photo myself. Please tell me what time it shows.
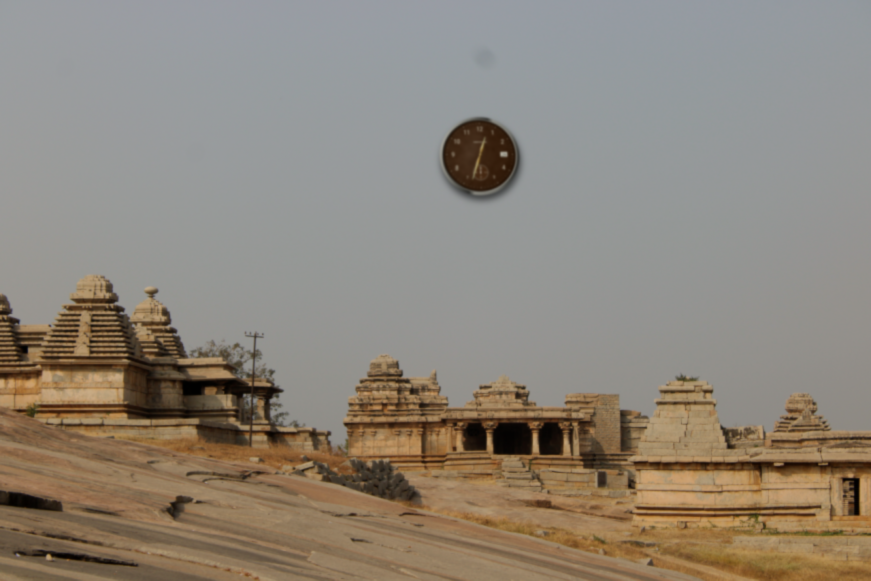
12:33
